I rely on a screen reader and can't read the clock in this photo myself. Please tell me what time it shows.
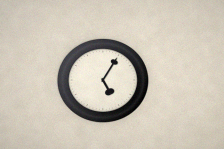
5:05
